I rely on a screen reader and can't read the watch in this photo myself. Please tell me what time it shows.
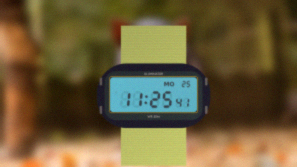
11:25:41
